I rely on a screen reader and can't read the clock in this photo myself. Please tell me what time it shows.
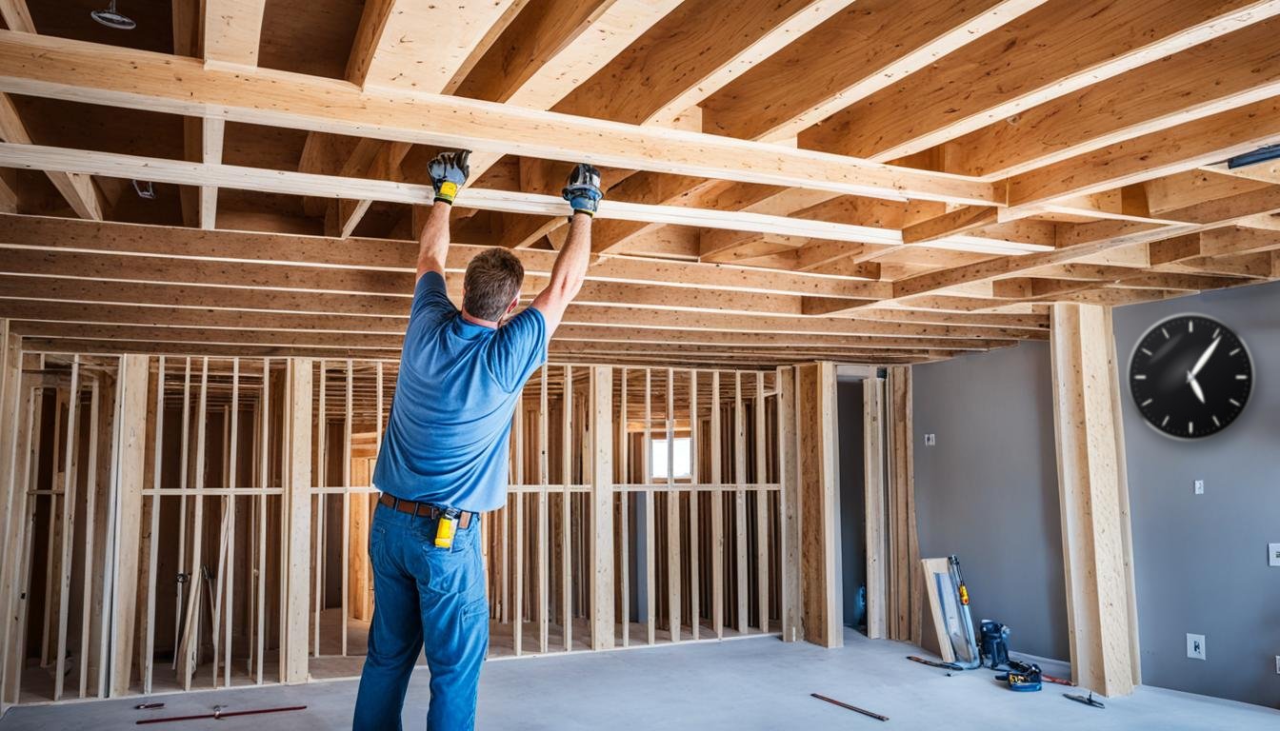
5:06
